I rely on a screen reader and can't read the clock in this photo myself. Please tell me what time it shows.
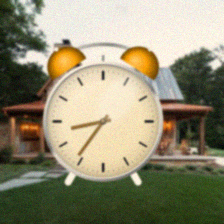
8:36
